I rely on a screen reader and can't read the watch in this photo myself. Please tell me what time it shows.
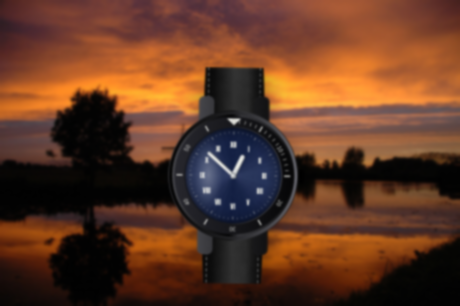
12:52
